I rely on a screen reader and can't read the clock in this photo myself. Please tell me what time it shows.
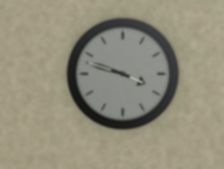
3:48
